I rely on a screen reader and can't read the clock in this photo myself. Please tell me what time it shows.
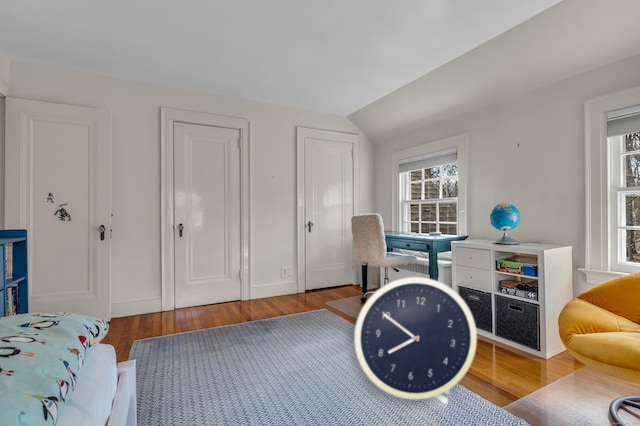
7:50
